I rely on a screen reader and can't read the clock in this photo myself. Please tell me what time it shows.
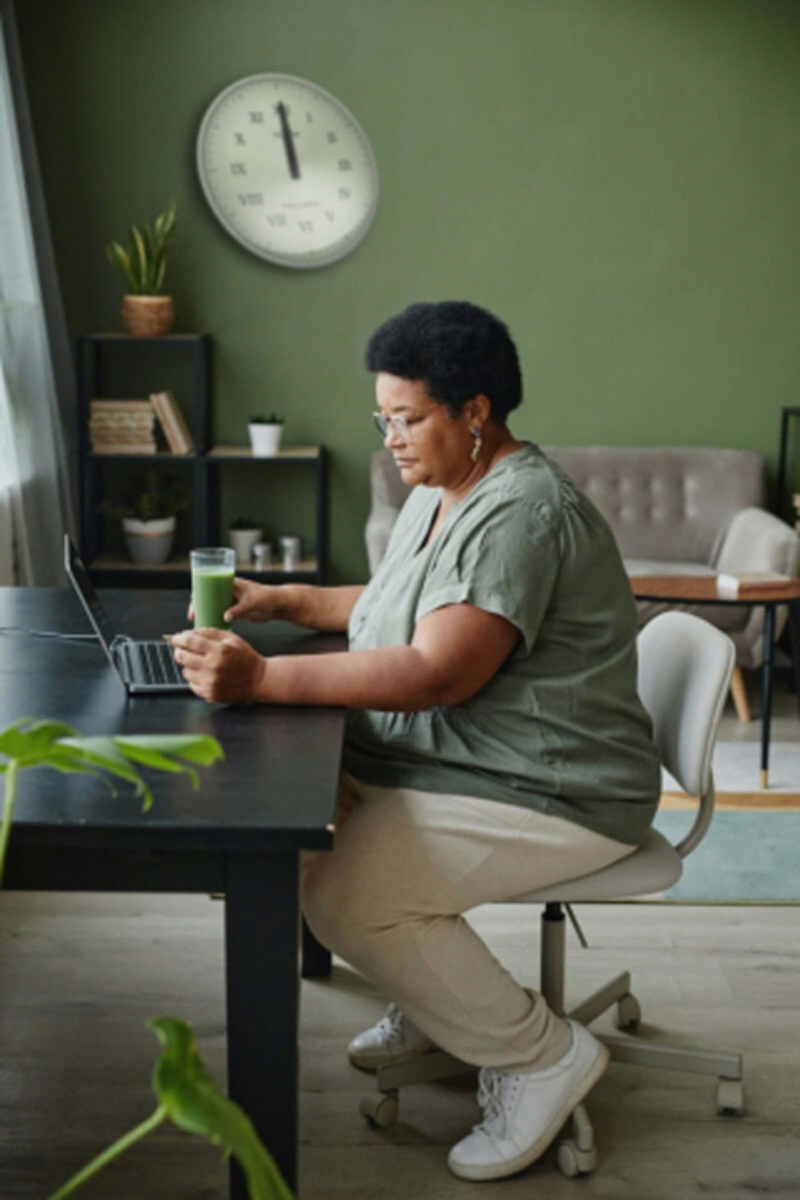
12:00
